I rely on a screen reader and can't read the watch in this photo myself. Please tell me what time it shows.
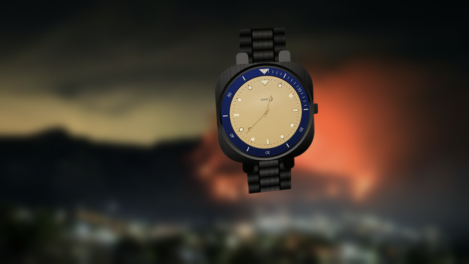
12:38
